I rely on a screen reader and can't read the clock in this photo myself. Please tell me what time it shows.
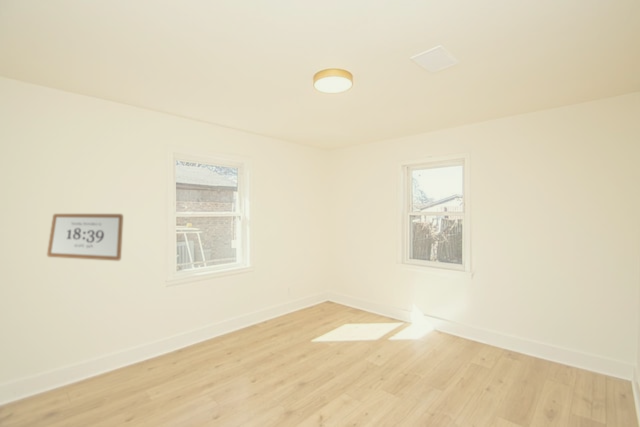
18:39
